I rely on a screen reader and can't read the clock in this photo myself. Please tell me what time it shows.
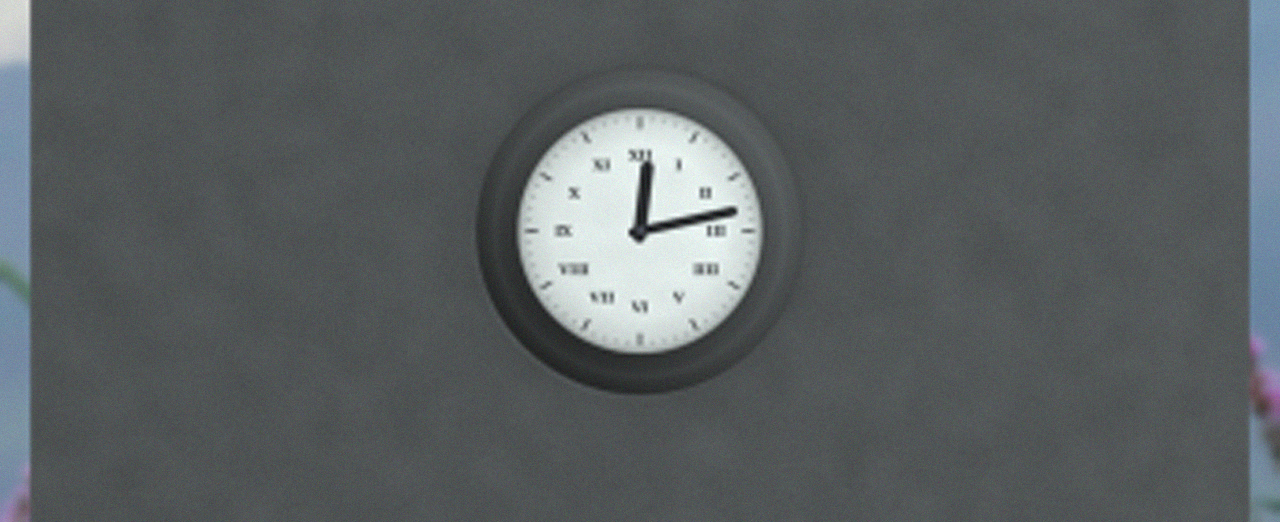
12:13
